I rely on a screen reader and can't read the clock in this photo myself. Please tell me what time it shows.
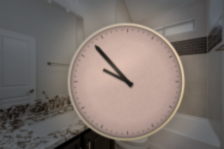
9:53
